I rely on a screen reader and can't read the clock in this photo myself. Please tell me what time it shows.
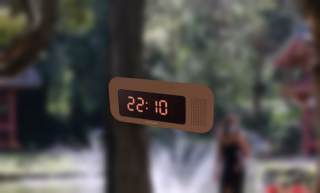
22:10
